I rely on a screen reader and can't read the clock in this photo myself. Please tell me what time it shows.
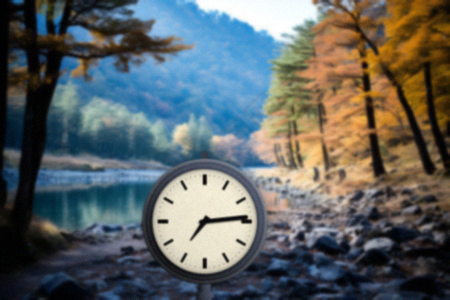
7:14
